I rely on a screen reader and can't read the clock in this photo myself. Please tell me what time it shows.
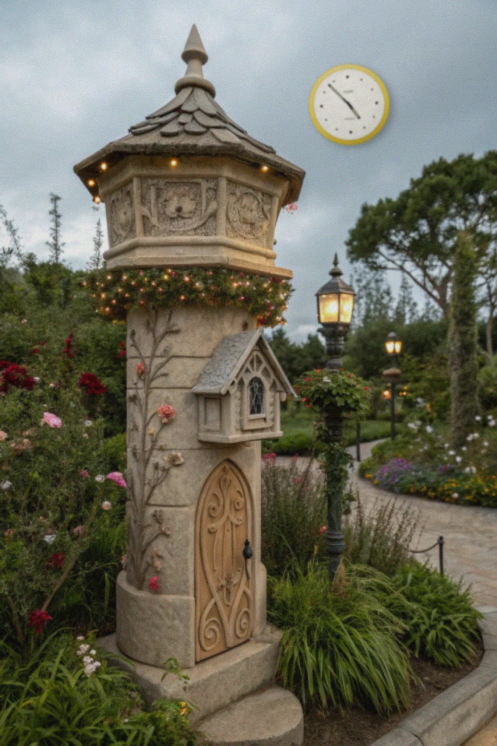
4:53
